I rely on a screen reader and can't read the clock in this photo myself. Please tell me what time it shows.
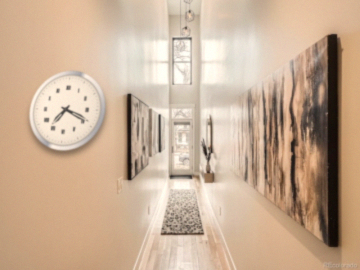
7:19
